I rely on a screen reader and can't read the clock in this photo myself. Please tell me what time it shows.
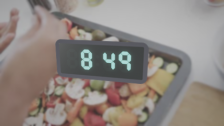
8:49
